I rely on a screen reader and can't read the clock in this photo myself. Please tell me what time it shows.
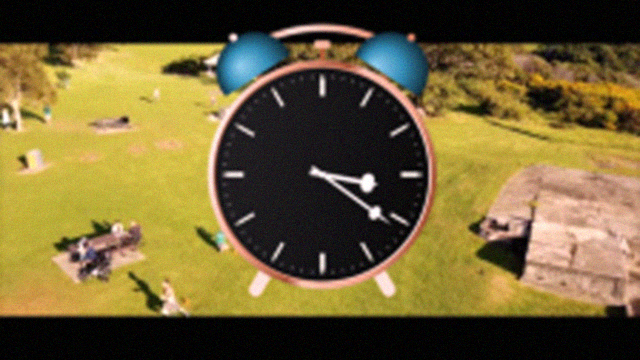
3:21
